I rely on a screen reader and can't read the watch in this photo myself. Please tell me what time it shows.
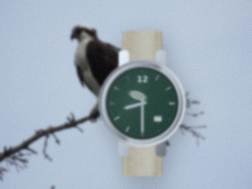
8:30
